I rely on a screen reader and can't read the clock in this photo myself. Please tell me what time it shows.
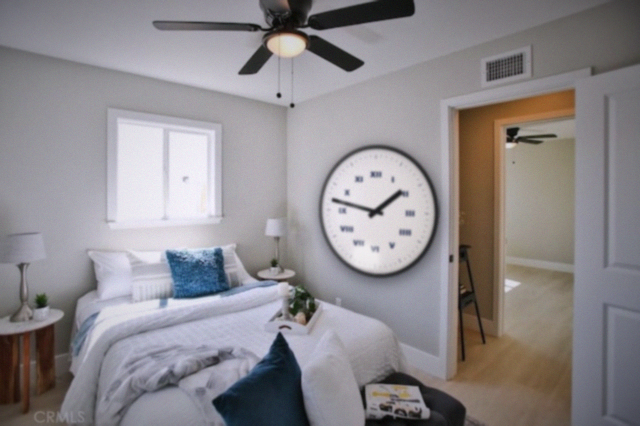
1:47
